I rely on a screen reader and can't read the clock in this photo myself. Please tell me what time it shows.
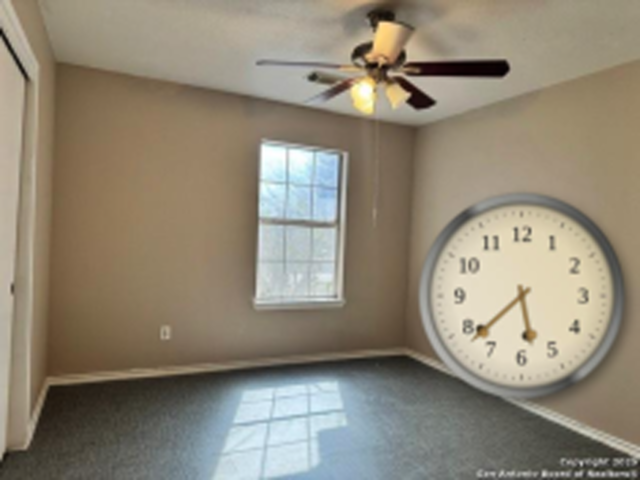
5:38
